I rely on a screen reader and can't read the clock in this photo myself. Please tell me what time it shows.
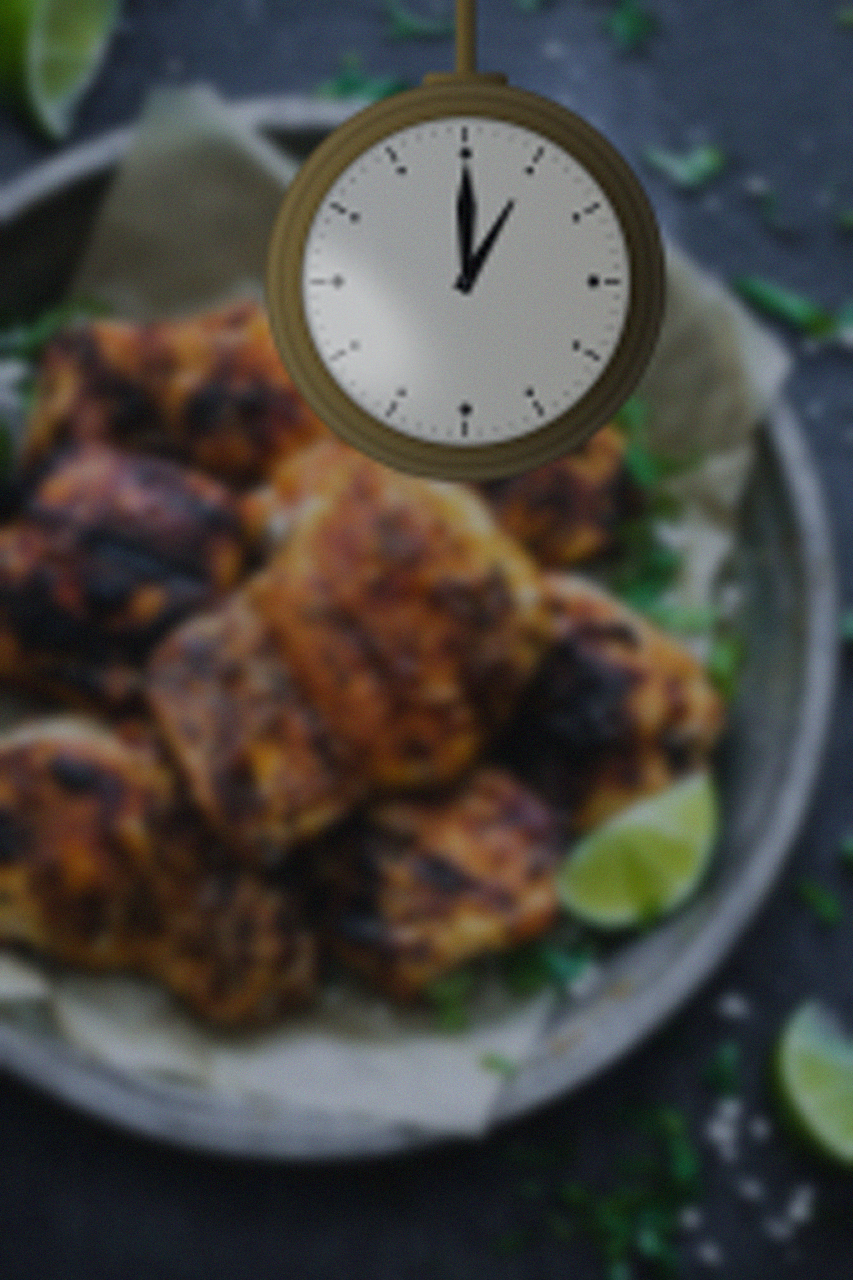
1:00
